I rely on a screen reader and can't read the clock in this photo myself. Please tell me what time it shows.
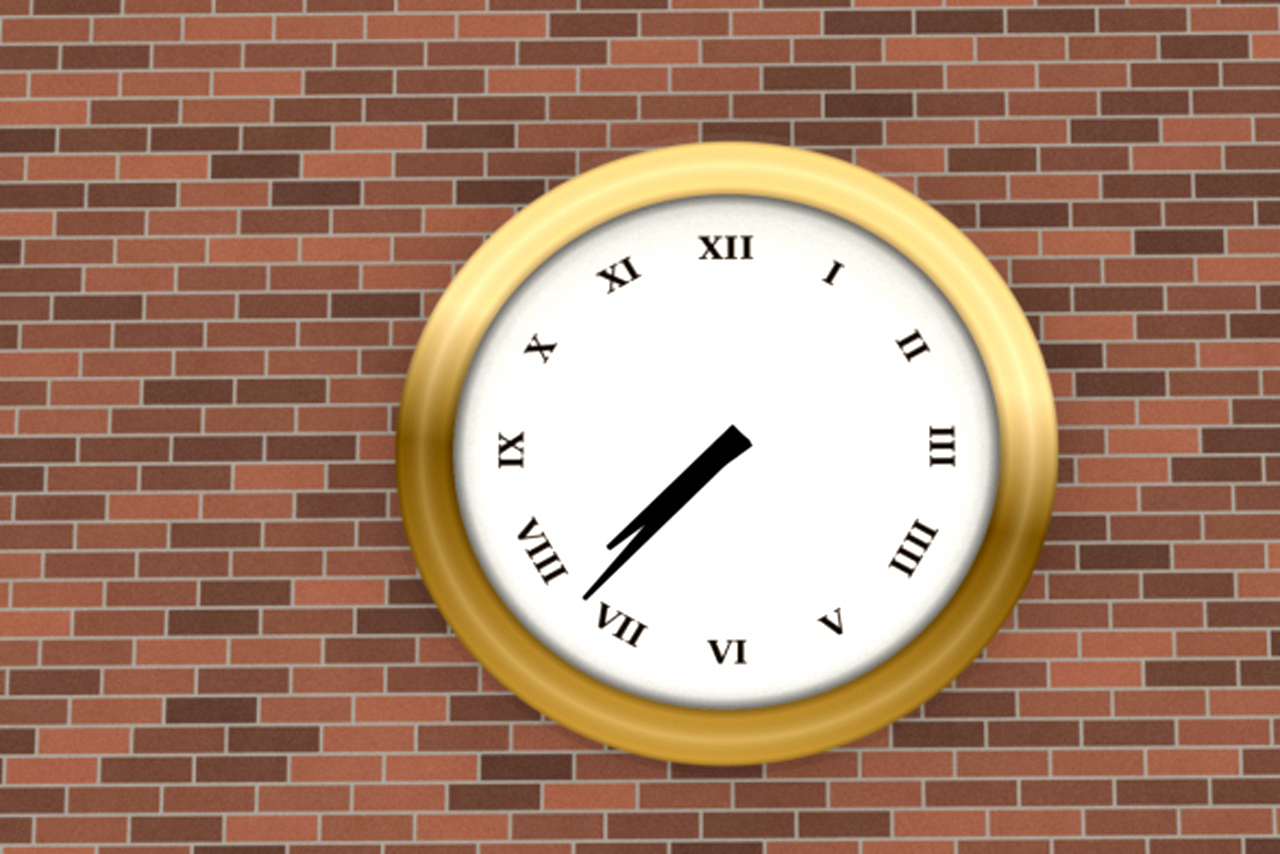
7:37
